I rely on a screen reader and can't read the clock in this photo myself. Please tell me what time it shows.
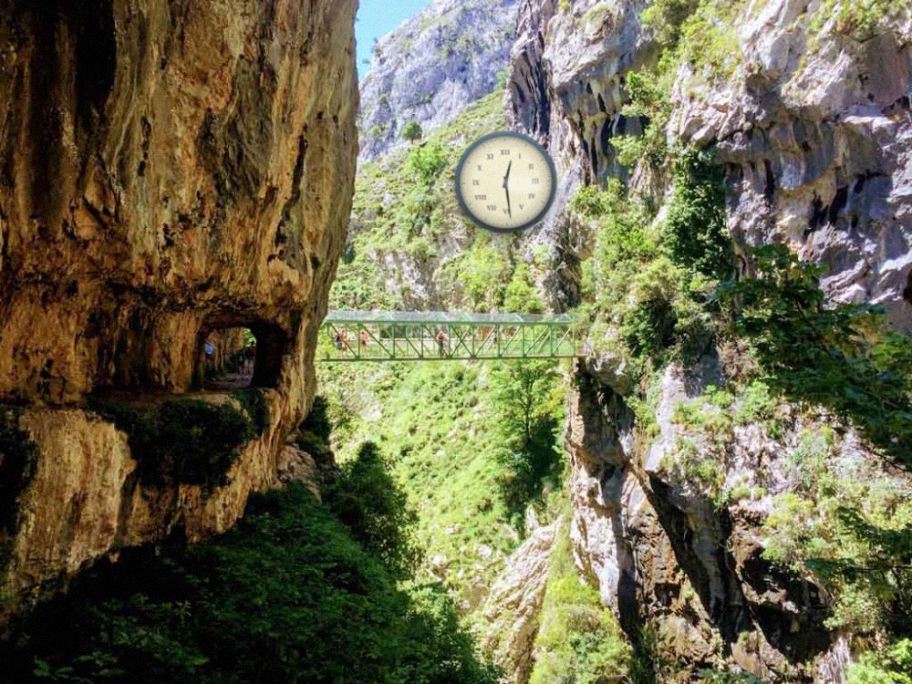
12:29
